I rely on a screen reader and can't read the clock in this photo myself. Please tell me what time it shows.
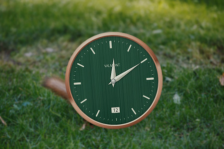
12:10
